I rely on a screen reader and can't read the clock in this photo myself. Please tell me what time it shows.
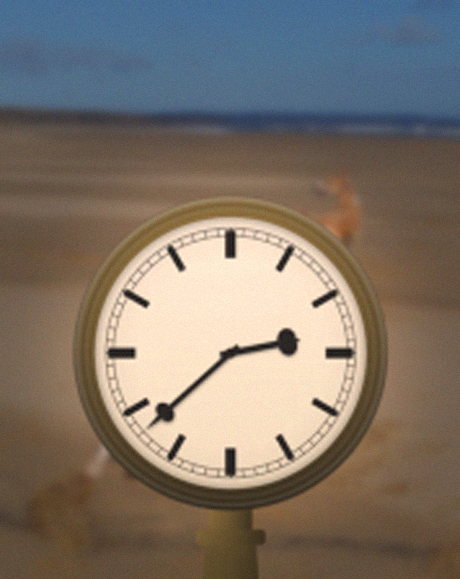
2:38
